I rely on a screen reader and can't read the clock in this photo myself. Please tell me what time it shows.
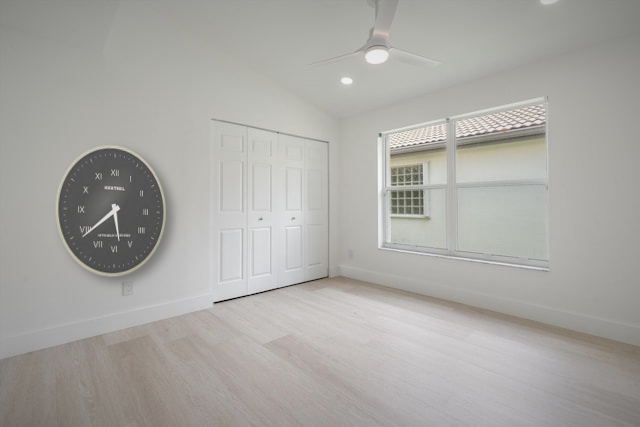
5:39
